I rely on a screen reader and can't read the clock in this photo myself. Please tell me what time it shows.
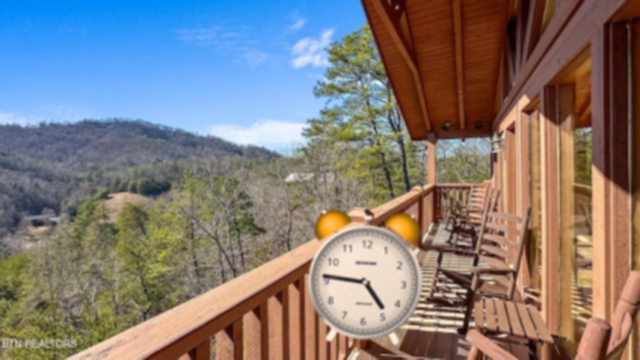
4:46
